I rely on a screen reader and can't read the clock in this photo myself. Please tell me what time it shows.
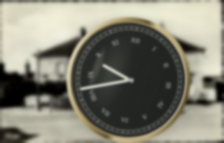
9:42
